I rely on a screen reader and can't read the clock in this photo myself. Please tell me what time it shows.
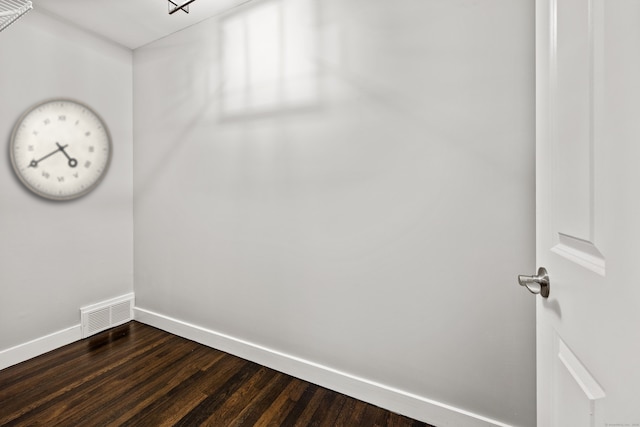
4:40
